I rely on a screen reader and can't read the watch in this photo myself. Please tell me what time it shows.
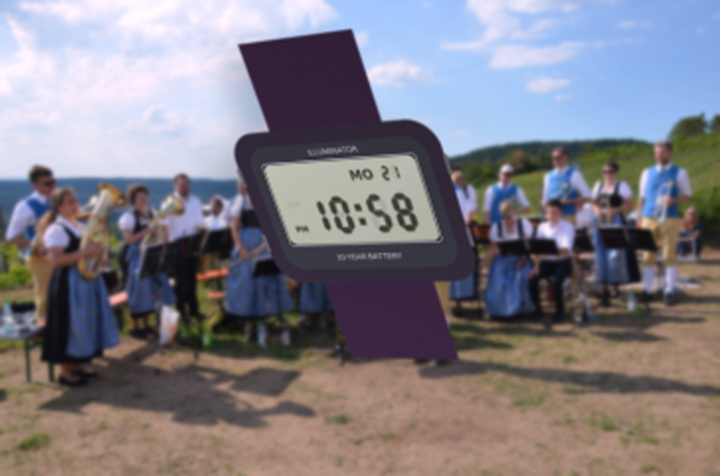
10:58
